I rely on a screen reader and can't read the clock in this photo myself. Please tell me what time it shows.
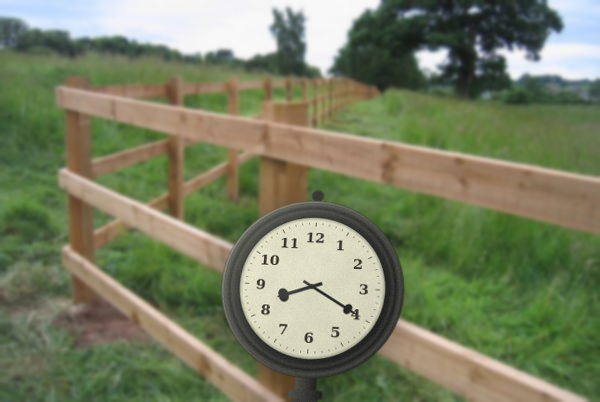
8:20
